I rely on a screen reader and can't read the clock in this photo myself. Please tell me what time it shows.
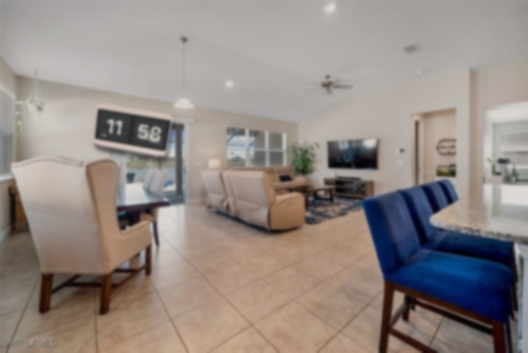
11:58
